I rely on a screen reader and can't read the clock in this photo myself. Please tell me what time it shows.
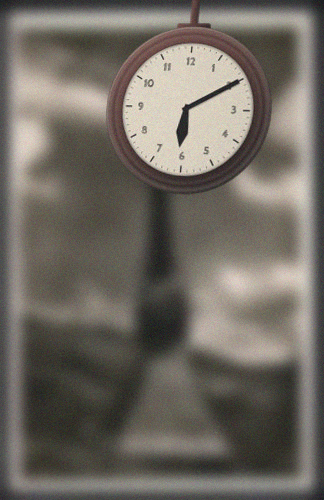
6:10
